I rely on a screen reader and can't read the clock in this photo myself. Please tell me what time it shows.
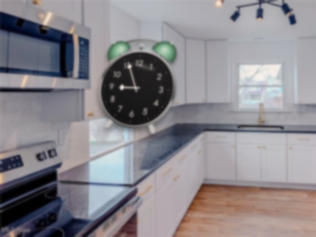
8:56
